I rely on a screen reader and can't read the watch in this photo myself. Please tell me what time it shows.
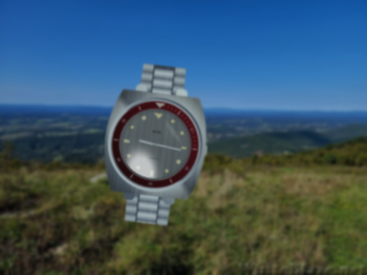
9:16
